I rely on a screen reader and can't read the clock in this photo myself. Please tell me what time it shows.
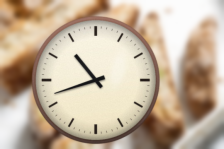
10:42
